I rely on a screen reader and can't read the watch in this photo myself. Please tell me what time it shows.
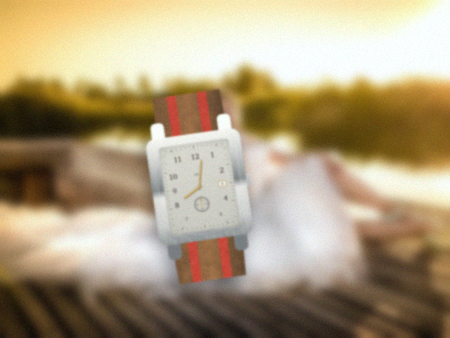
8:02
